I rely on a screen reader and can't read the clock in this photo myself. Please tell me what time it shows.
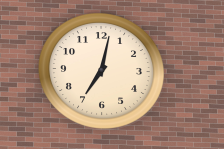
7:02
